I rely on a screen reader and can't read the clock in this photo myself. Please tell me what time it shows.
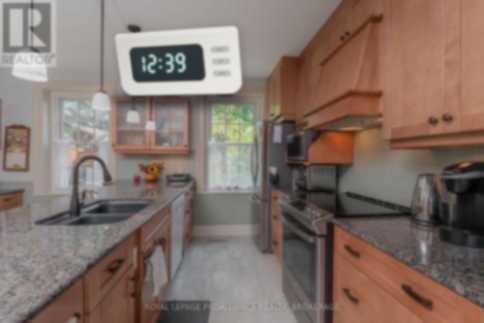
12:39
